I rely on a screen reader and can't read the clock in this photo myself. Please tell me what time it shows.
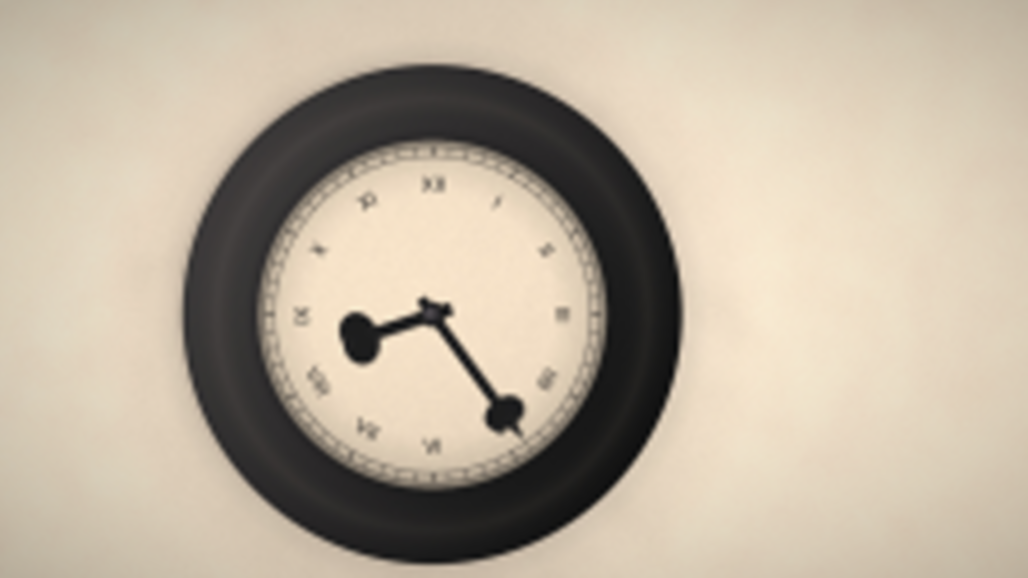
8:24
